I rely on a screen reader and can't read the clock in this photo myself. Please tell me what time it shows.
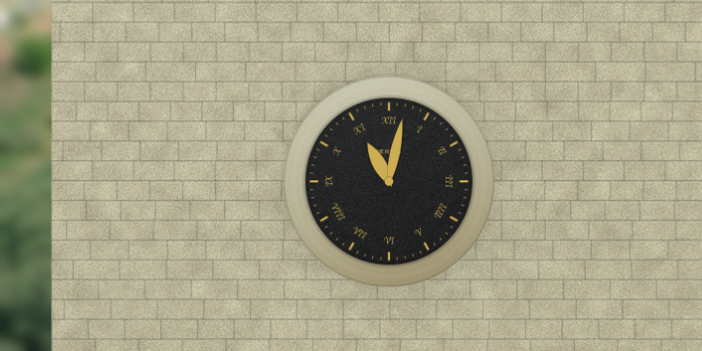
11:02
